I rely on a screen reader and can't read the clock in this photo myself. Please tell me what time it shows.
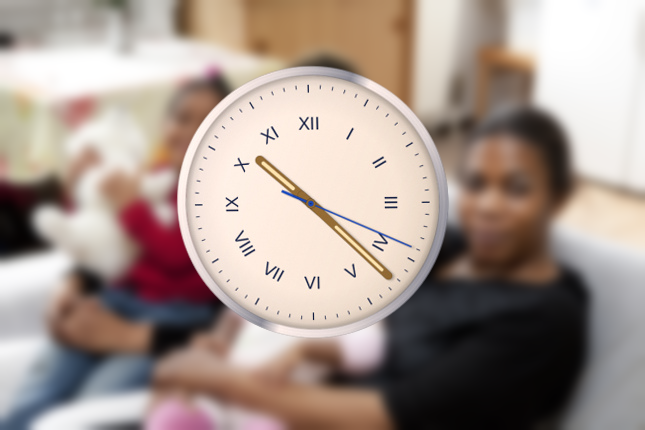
10:22:19
